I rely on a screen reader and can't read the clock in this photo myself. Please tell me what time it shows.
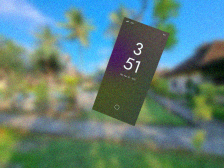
3:51
